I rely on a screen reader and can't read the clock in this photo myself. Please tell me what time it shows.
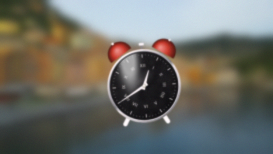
12:40
